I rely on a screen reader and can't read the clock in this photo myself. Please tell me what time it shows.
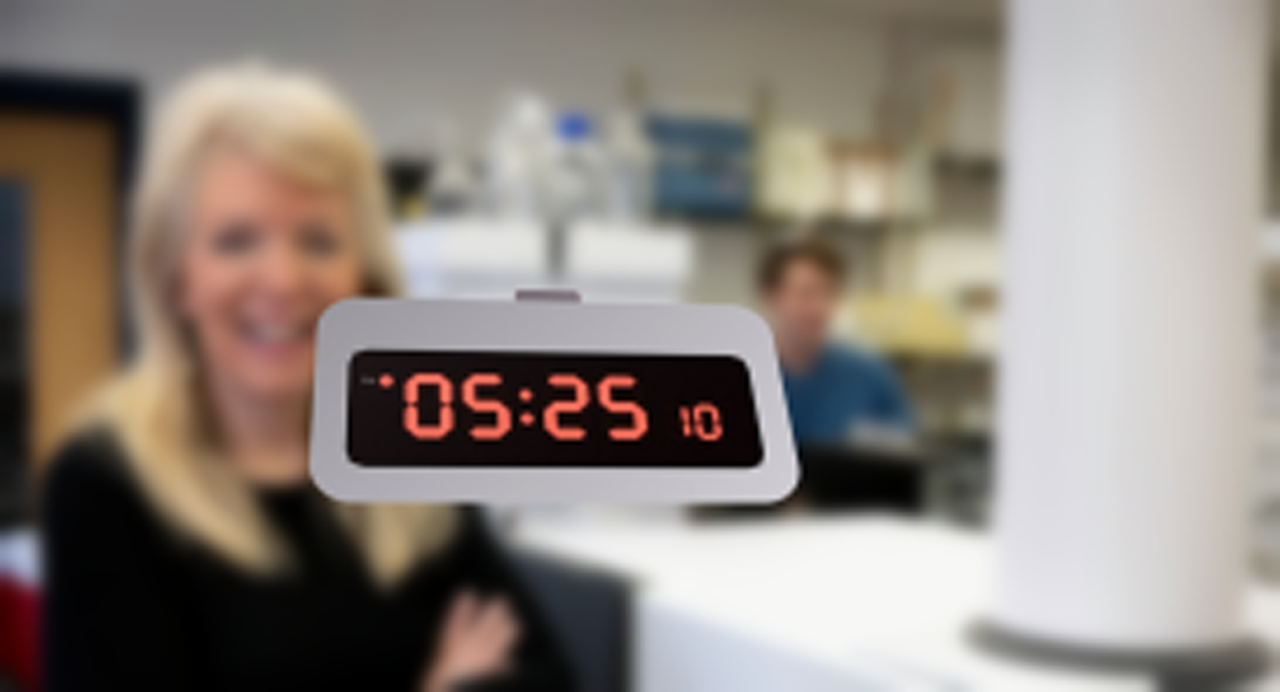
5:25:10
